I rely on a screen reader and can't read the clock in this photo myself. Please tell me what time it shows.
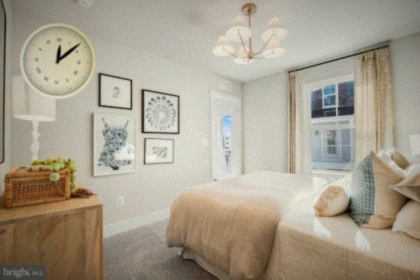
12:08
